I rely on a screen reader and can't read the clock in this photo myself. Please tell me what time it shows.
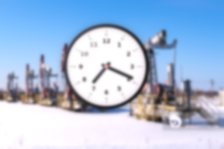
7:19
